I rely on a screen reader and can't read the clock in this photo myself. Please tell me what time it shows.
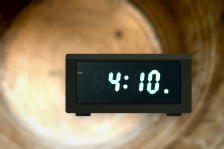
4:10
